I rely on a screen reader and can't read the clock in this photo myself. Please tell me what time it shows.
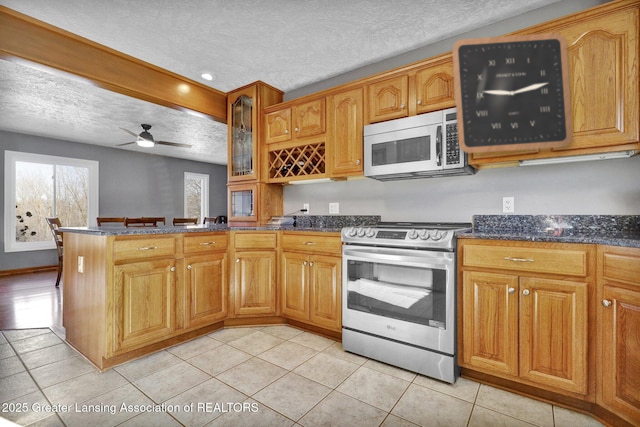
9:13
